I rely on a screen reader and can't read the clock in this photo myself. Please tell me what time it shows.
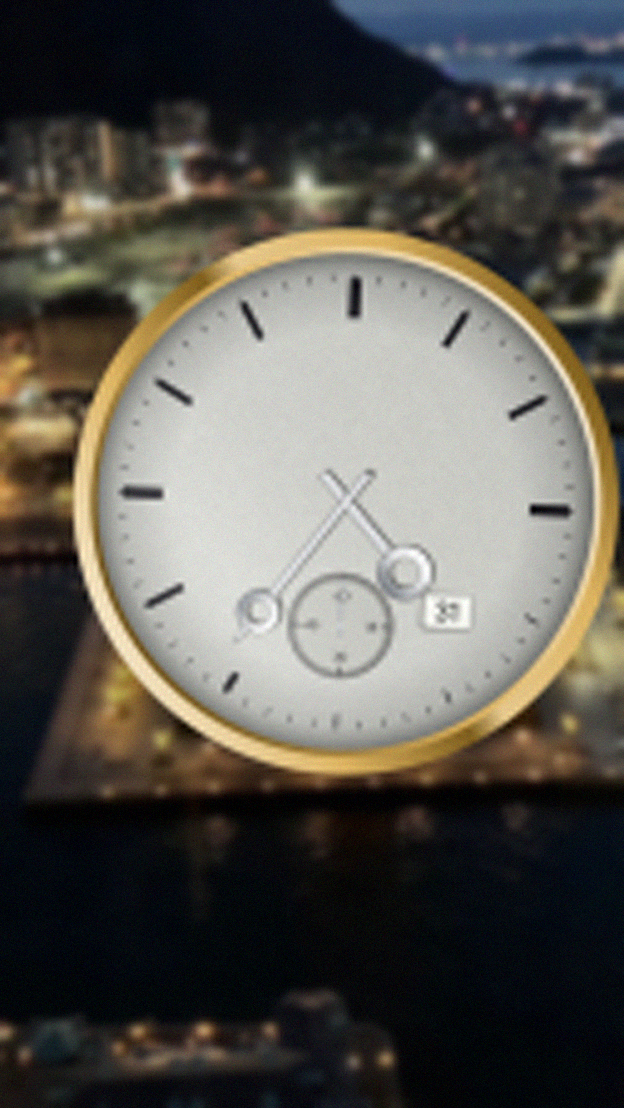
4:36
